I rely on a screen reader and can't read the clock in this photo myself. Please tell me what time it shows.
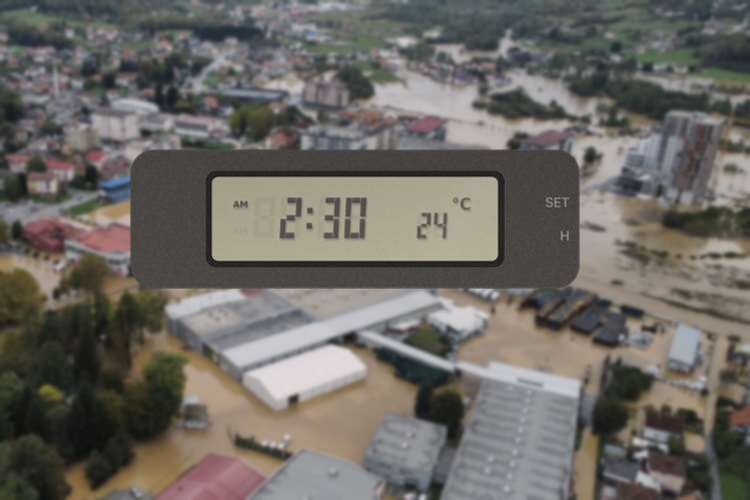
2:30
